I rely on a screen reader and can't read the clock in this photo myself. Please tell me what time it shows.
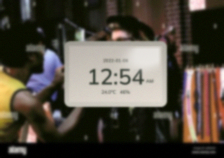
12:54
